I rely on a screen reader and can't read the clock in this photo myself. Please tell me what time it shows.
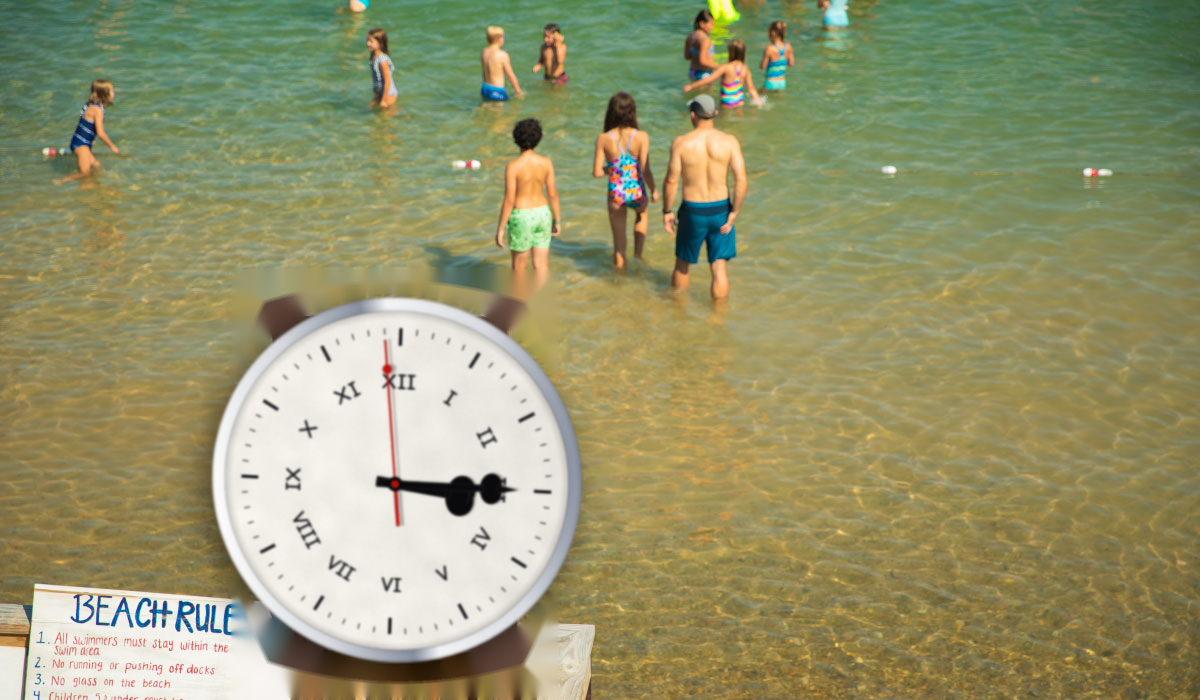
3:14:59
